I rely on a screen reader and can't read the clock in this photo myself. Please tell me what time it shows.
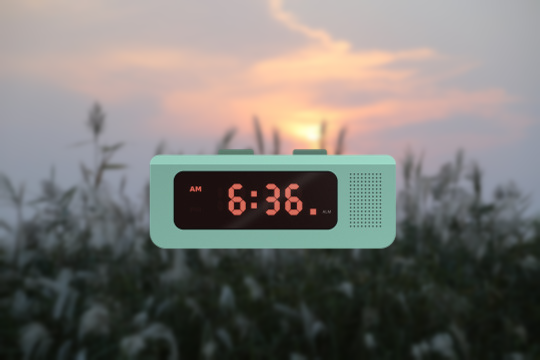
6:36
